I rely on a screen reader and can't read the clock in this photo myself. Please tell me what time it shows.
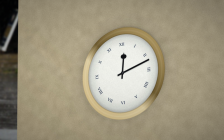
12:12
